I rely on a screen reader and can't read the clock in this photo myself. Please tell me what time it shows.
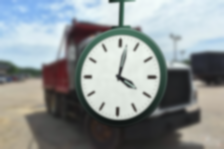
4:02
